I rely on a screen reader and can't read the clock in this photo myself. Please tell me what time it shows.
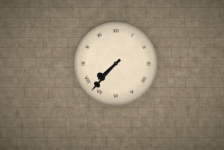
7:37
